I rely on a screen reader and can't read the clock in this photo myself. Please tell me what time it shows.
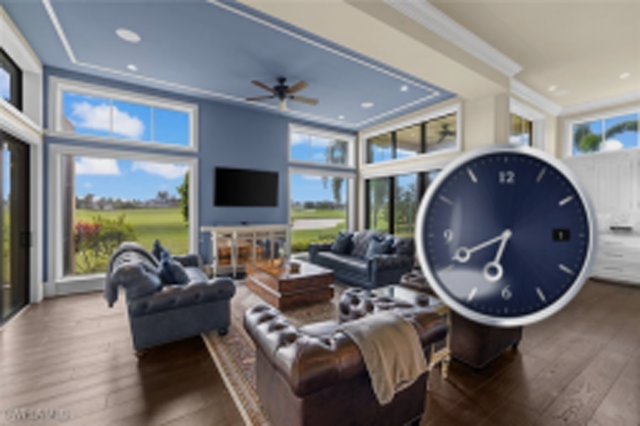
6:41
